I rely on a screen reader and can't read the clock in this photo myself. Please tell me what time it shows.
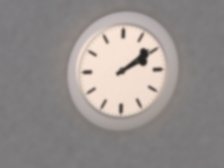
2:09
